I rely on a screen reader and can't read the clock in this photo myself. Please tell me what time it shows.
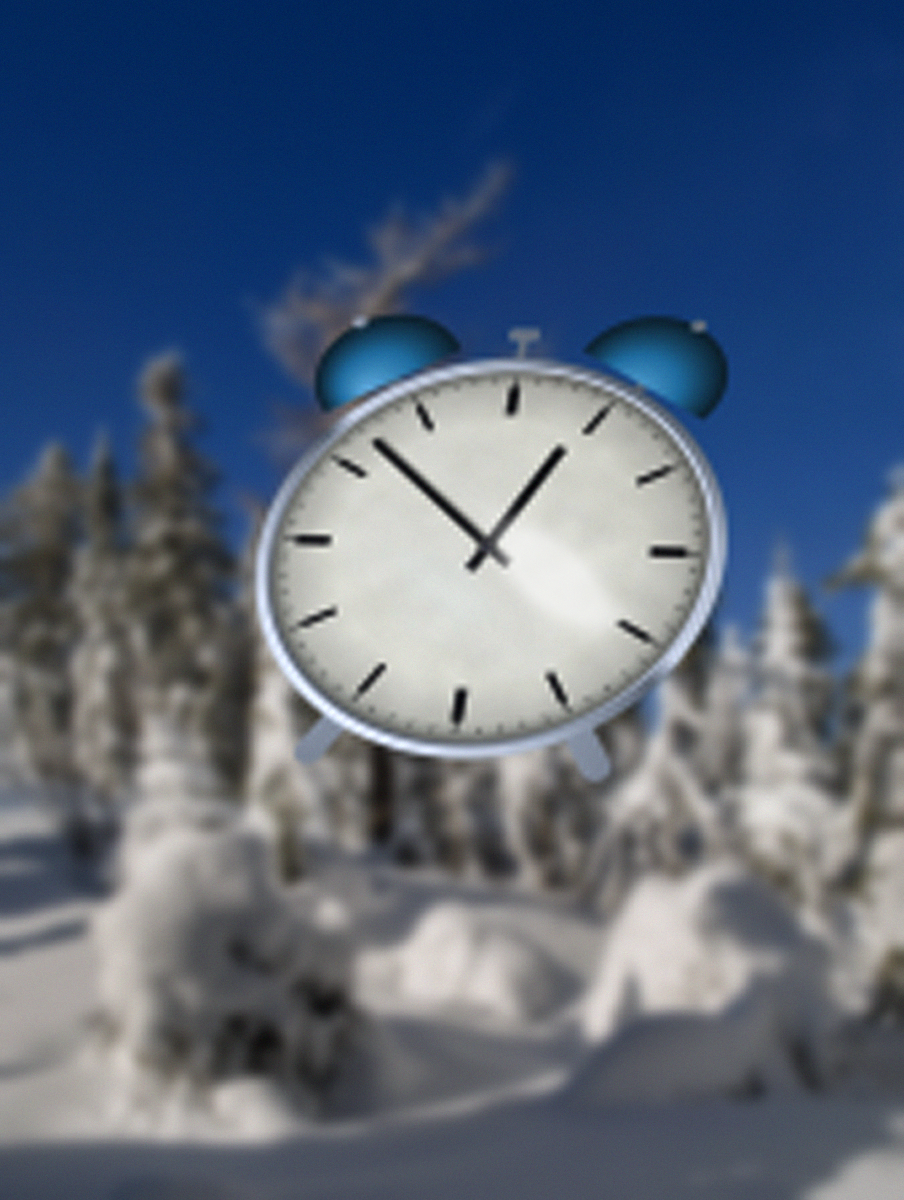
12:52
